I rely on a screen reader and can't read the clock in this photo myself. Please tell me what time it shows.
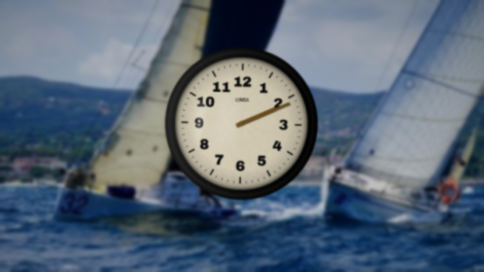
2:11
